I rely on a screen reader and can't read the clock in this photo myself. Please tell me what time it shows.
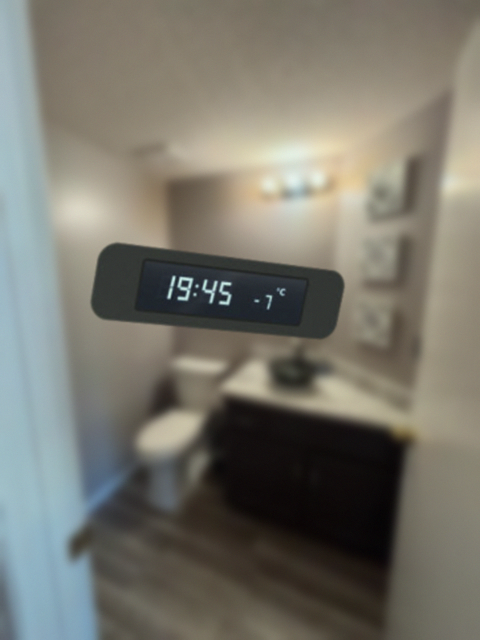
19:45
